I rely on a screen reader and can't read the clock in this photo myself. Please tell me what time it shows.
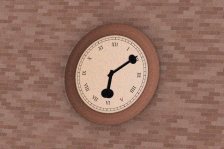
6:09
